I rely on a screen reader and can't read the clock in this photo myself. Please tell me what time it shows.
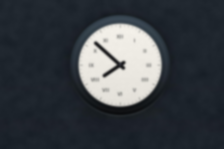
7:52
